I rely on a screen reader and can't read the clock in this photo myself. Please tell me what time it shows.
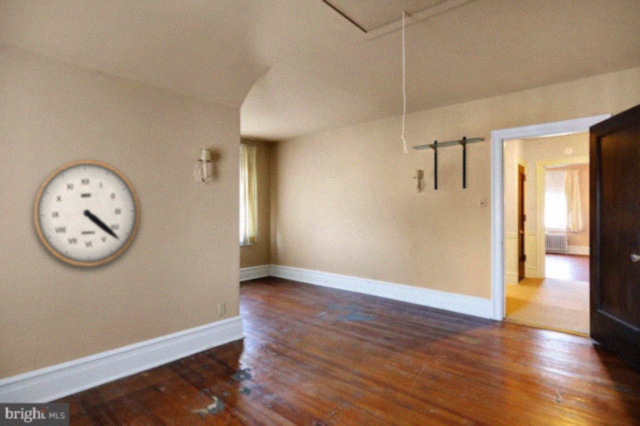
4:22
